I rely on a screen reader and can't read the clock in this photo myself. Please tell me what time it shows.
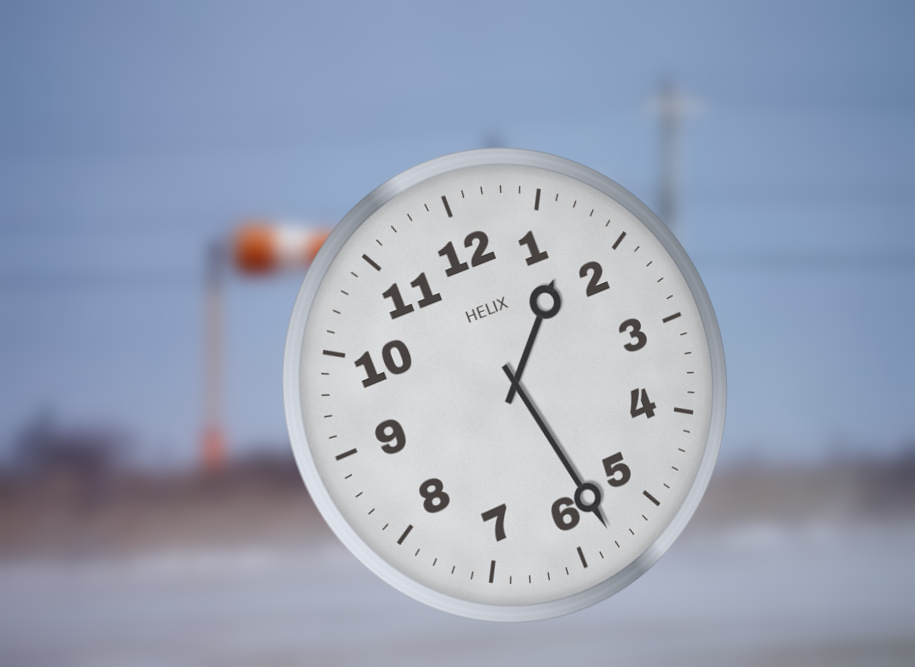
1:28
